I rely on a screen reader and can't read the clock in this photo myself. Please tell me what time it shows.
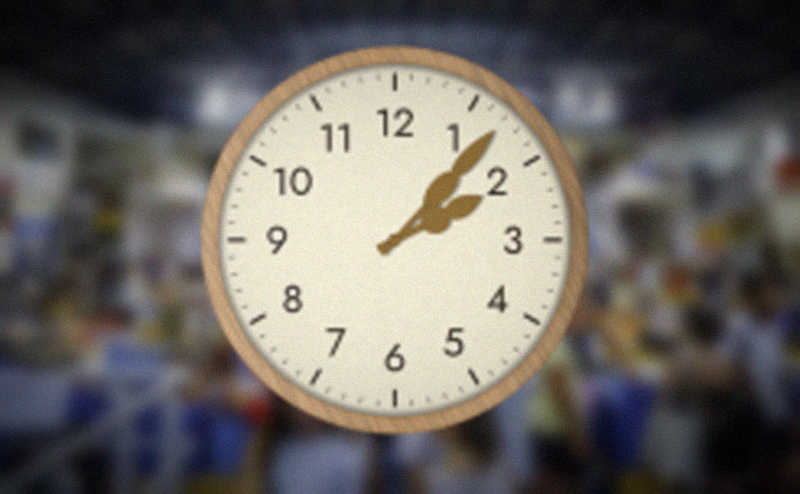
2:07
